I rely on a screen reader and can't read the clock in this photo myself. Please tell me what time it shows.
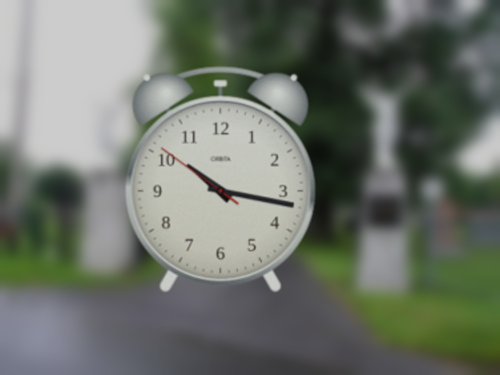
10:16:51
